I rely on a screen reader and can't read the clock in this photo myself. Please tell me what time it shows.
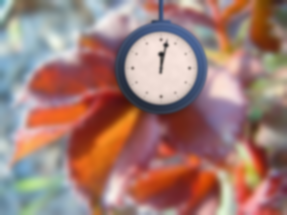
12:02
